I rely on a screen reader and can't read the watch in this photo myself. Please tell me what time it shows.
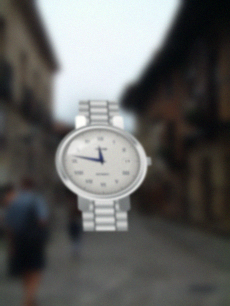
11:47
